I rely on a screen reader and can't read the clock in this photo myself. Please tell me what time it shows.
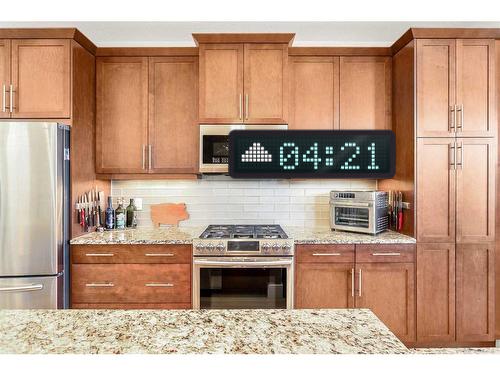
4:21
